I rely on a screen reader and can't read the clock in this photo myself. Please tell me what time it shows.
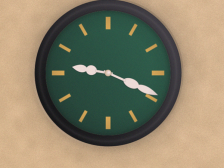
9:19
